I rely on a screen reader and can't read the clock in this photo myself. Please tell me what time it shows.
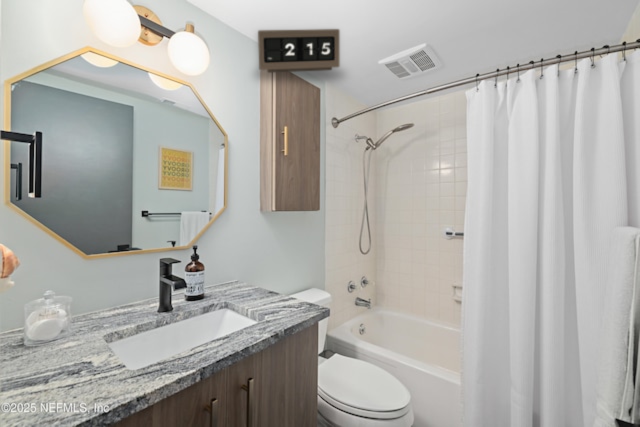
2:15
